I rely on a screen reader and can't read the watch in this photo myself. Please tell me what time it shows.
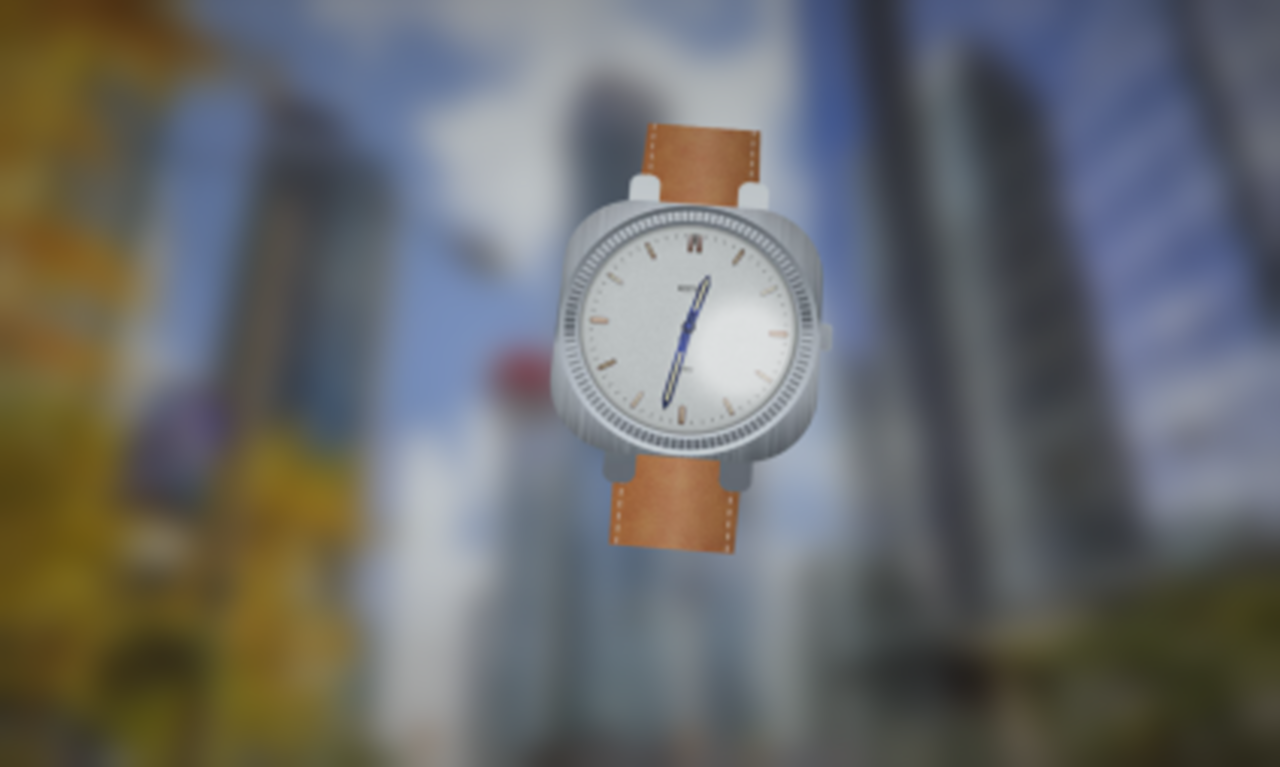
12:32
